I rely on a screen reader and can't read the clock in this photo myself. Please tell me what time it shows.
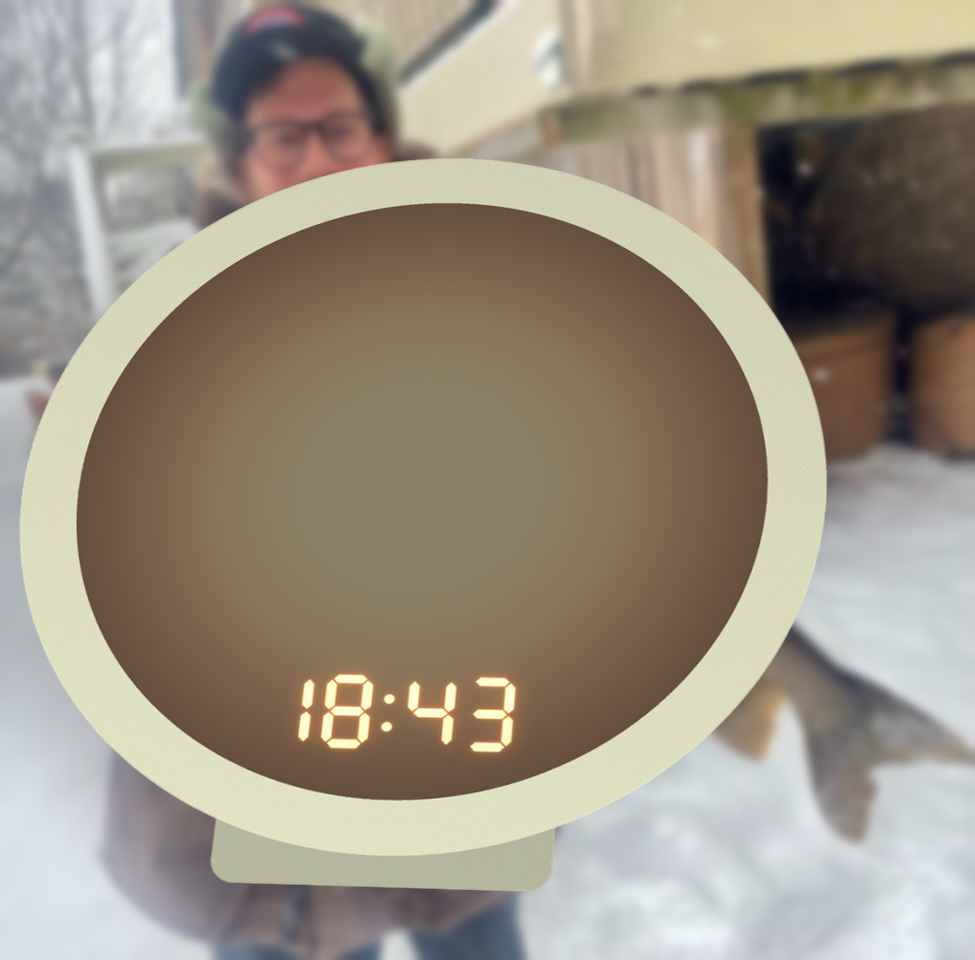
18:43
